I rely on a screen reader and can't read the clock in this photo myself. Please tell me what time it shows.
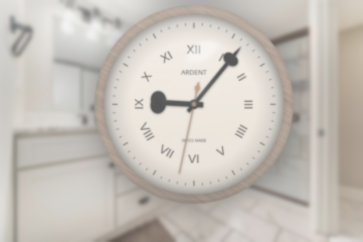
9:06:32
